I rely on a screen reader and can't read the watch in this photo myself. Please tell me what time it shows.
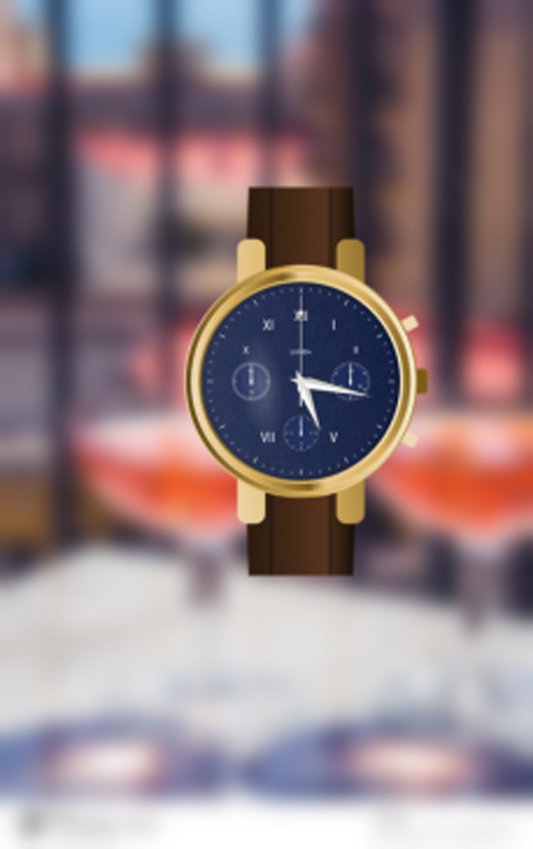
5:17
